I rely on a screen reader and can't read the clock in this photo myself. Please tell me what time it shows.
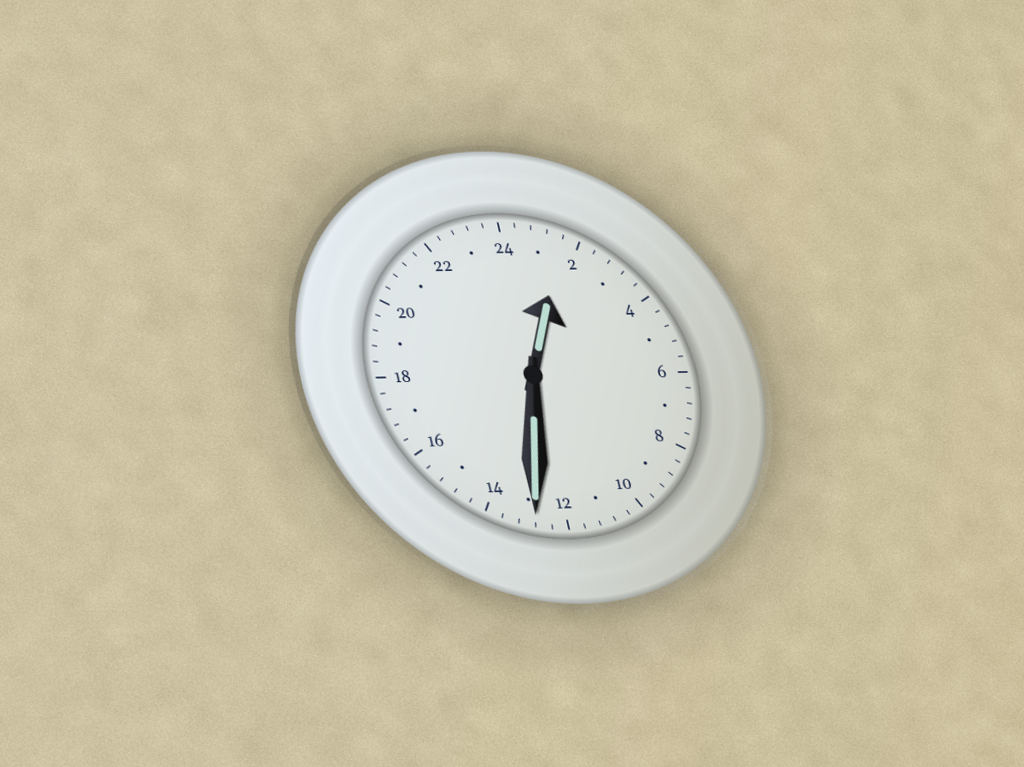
1:32
